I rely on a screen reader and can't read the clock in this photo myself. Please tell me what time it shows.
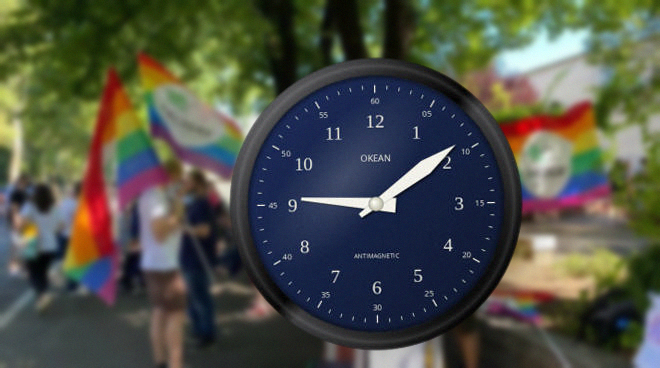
9:09
